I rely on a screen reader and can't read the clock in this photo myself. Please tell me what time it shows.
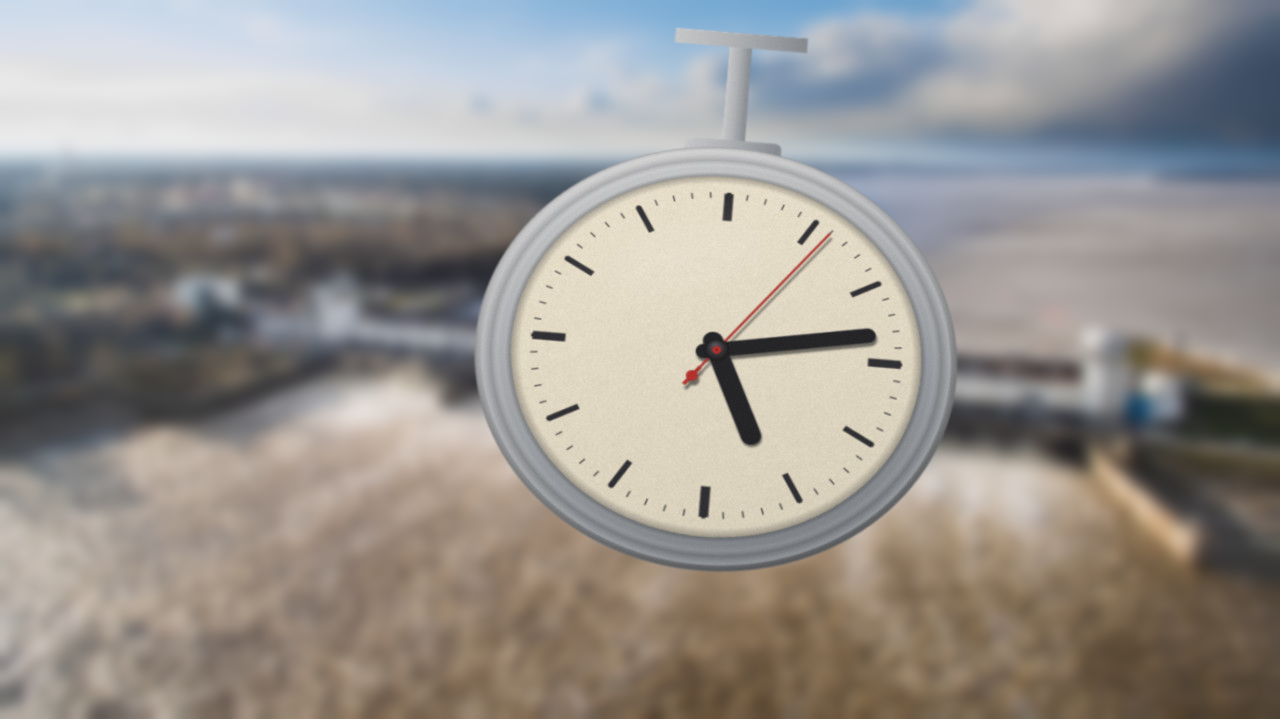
5:13:06
